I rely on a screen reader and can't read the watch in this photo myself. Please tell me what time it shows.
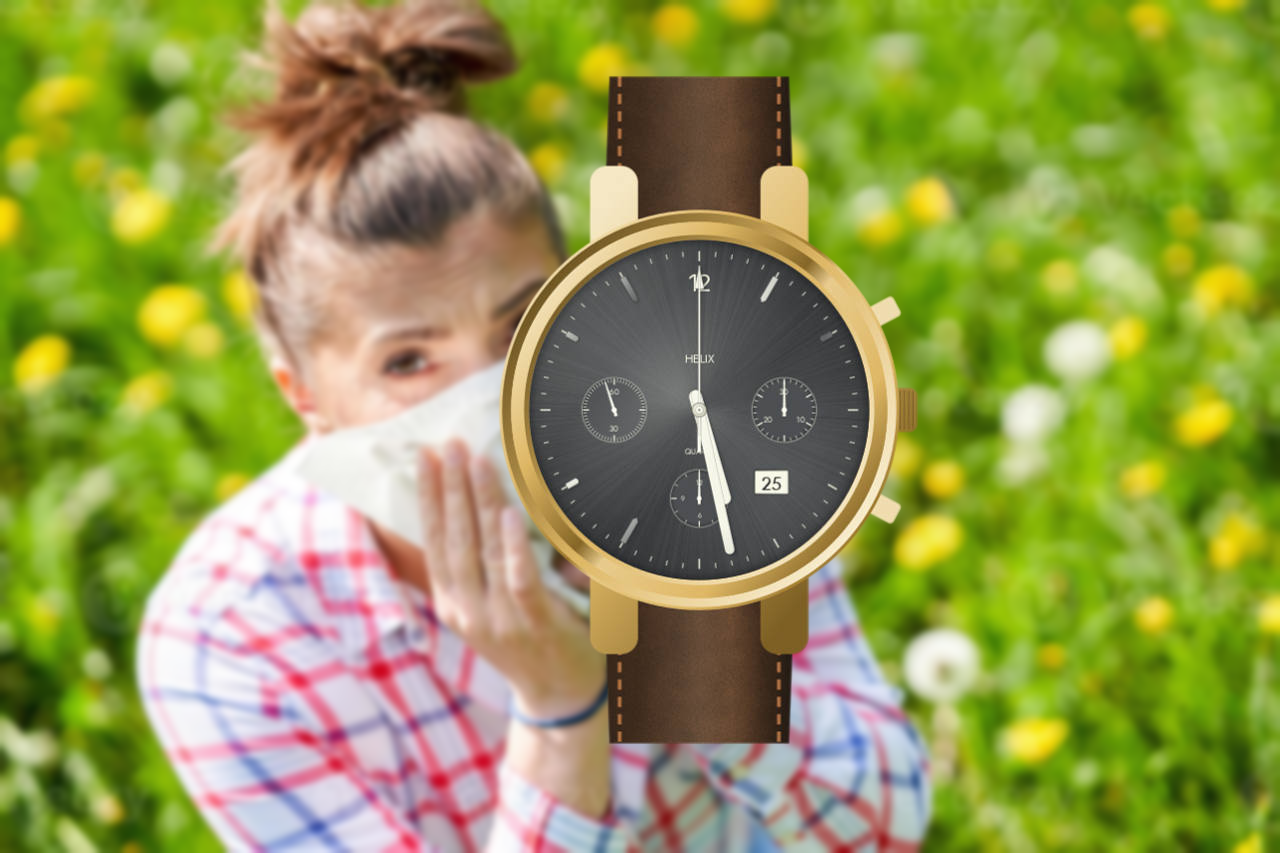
5:27:57
